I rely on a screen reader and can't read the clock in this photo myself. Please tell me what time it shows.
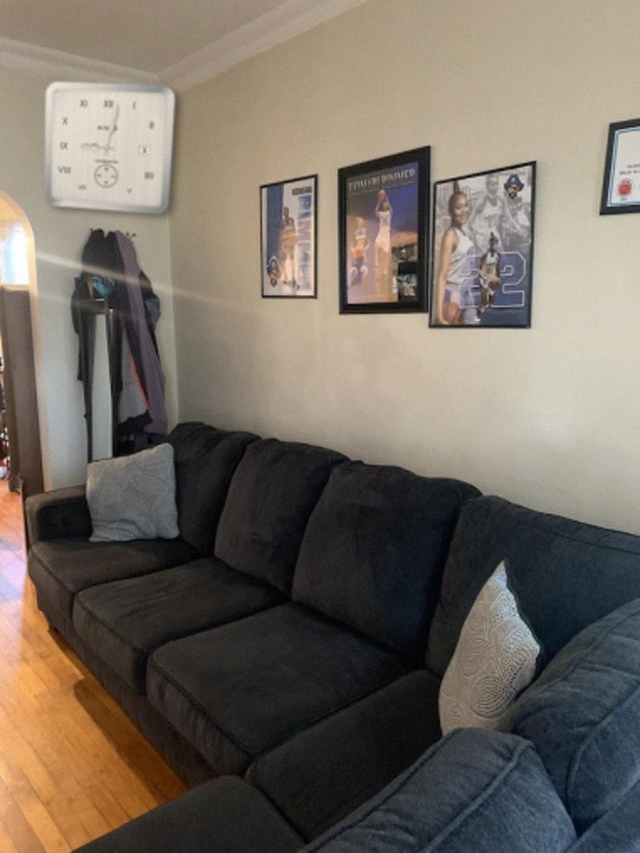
9:02
